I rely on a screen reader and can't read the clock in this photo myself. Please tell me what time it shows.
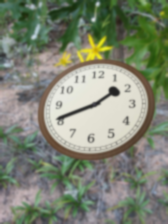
1:41
